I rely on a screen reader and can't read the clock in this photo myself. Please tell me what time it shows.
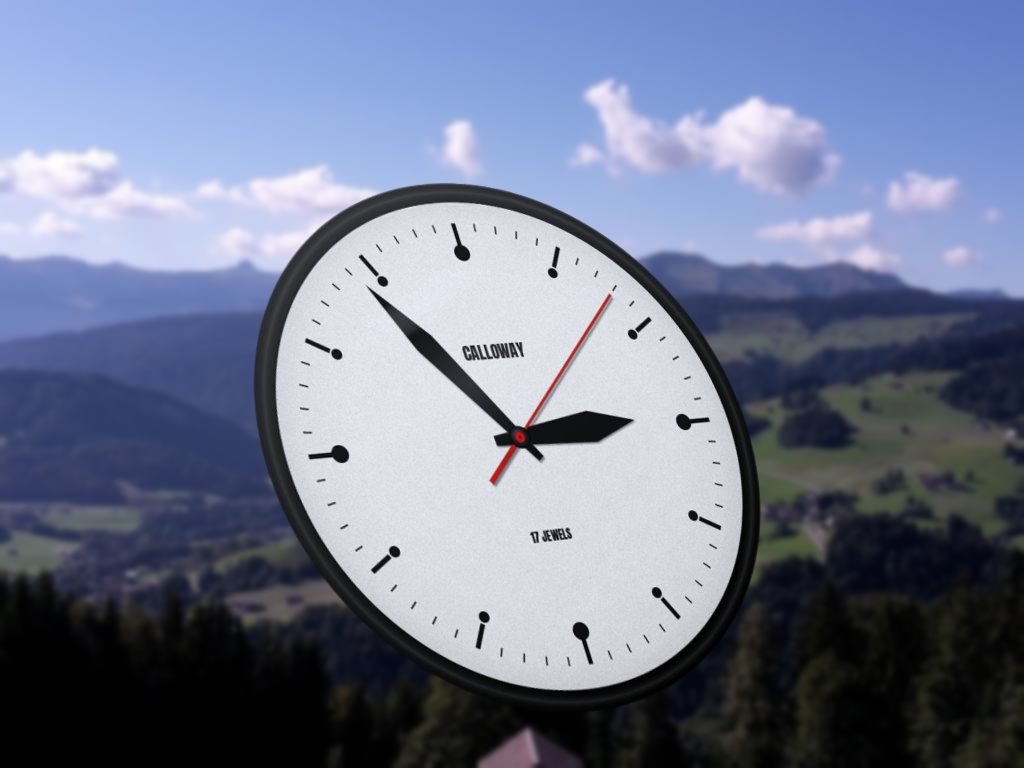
2:54:08
